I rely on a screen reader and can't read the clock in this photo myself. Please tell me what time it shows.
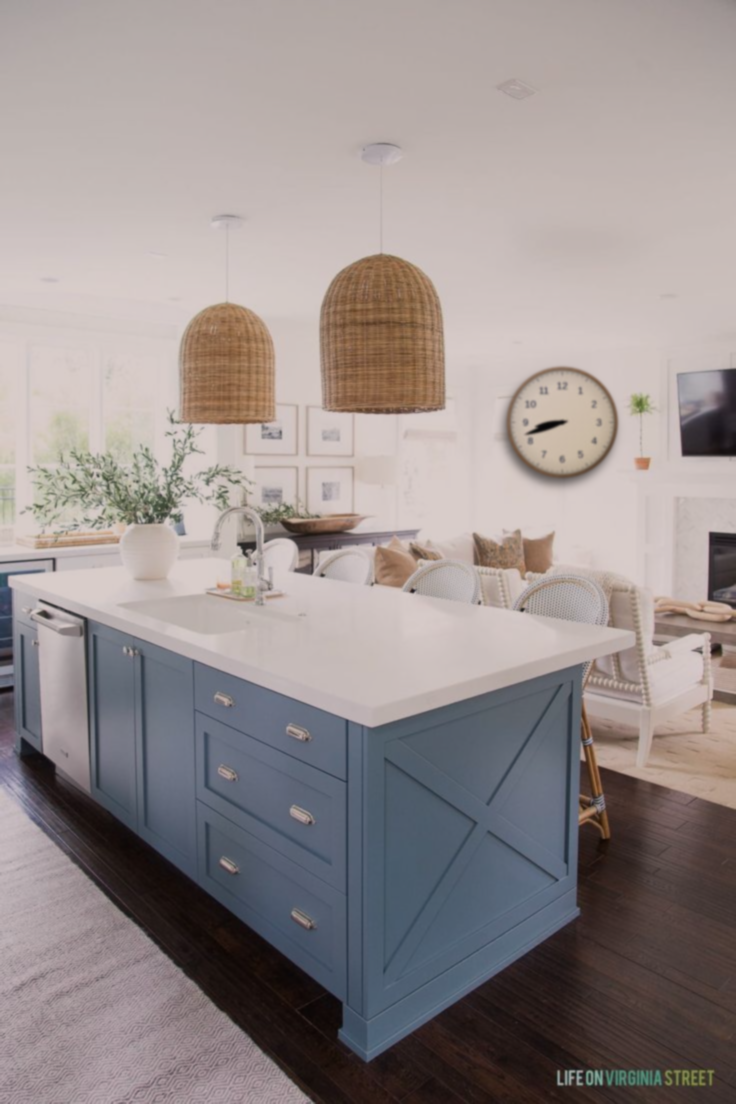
8:42
